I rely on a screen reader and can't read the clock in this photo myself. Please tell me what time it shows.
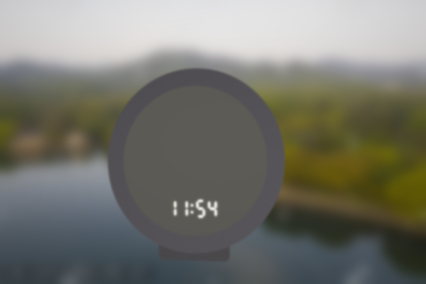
11:54
